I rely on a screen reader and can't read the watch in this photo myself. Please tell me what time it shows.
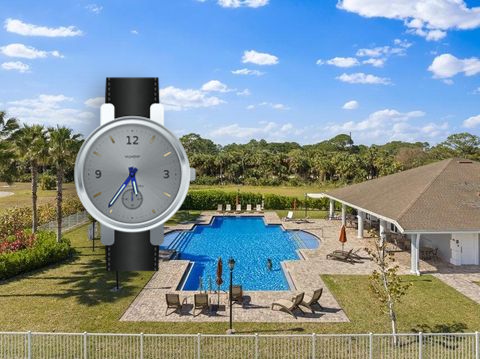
5:36
